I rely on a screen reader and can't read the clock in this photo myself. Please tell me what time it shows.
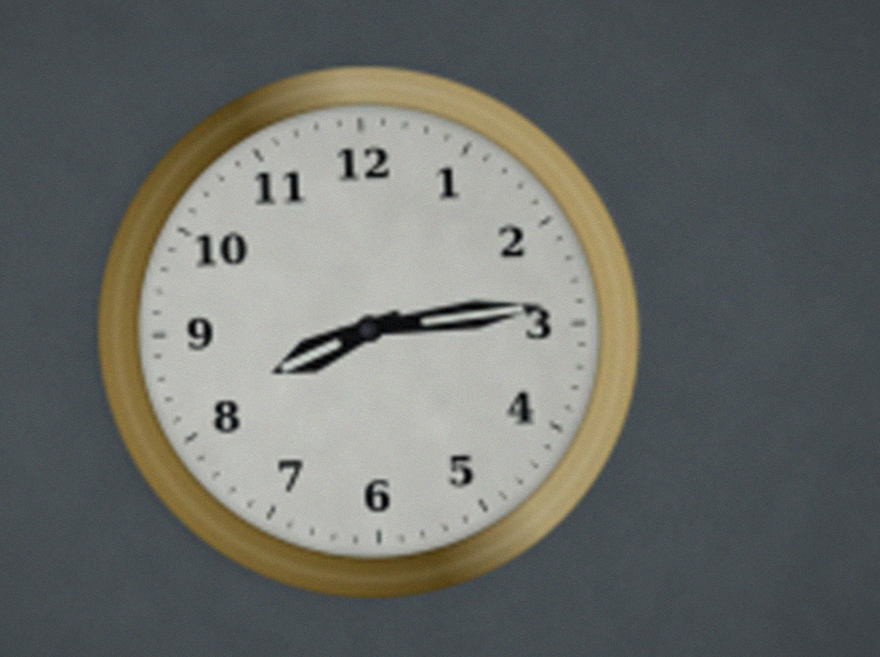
8:14
